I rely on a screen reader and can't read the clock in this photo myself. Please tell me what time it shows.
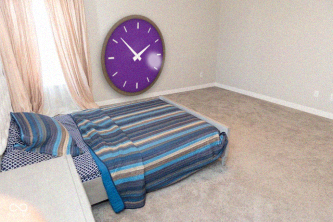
1:52
